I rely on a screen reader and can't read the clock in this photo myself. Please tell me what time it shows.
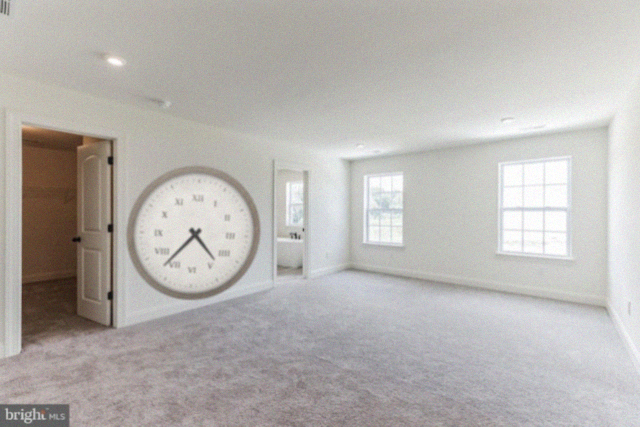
4:37
